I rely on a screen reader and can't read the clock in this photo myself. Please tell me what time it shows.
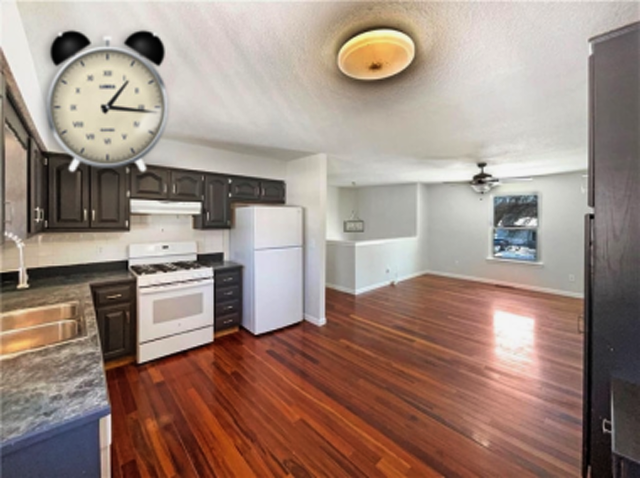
1:16
